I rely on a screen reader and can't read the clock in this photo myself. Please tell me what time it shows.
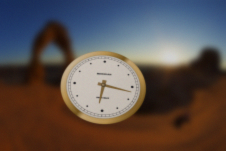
6:17
